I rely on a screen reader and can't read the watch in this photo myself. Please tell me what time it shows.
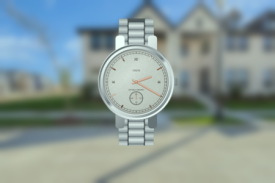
2:20
